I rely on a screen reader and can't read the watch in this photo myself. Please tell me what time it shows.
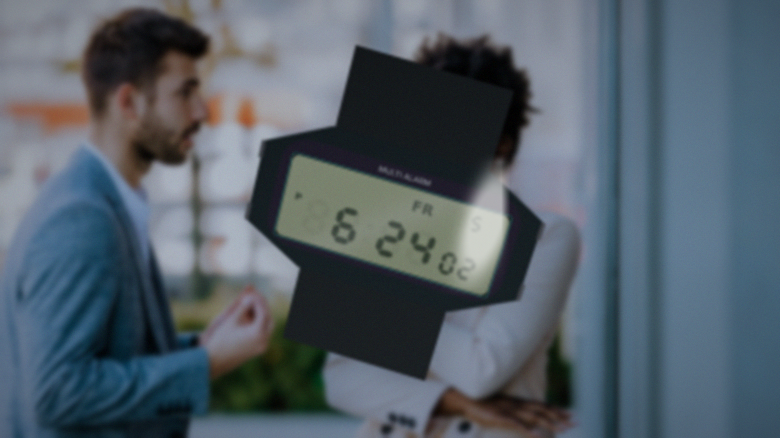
6:24:02
